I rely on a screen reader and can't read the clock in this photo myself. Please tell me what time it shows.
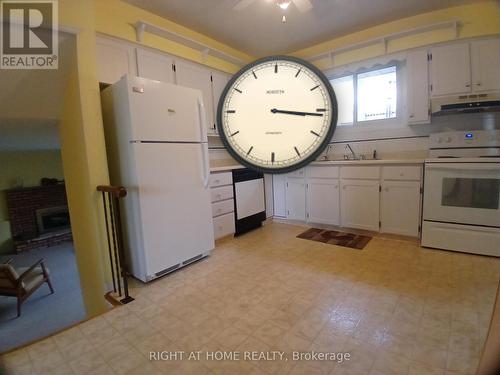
3:16
